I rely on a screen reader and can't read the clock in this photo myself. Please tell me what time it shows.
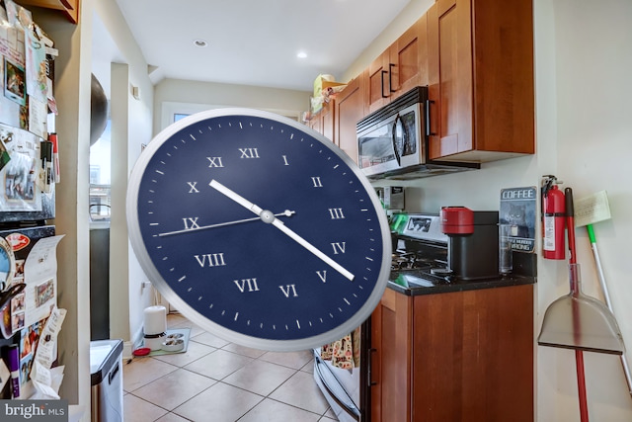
10:22:44
